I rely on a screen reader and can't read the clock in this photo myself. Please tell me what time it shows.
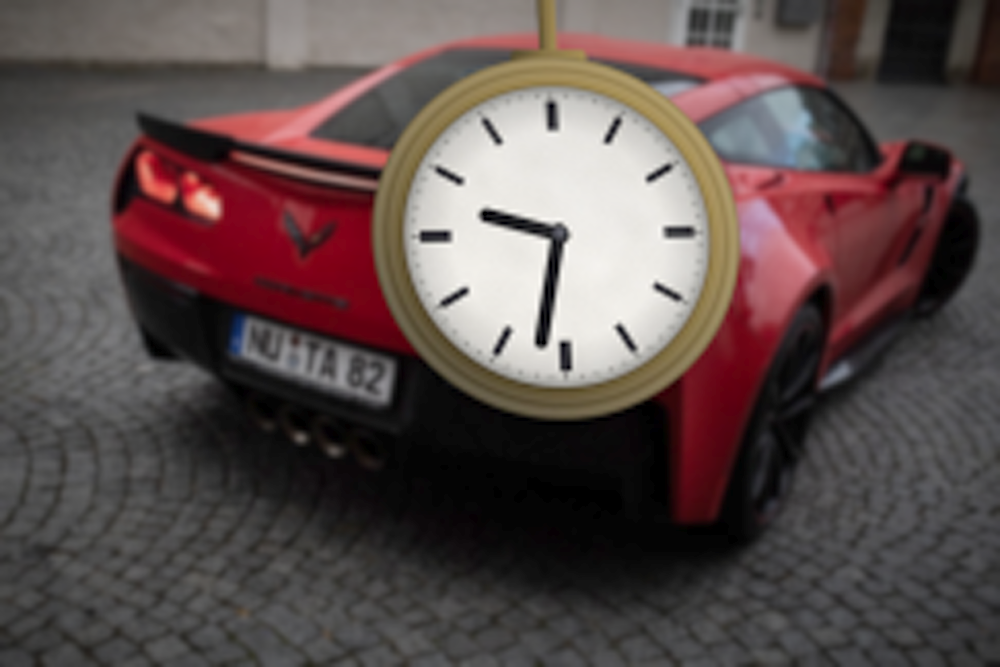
9:32
